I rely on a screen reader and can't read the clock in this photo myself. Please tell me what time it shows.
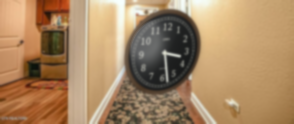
3:28
